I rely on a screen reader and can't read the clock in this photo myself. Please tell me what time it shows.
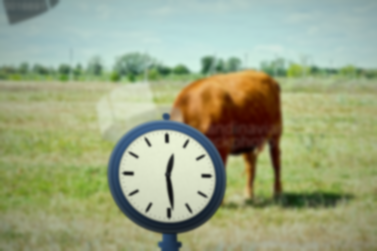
12:29
